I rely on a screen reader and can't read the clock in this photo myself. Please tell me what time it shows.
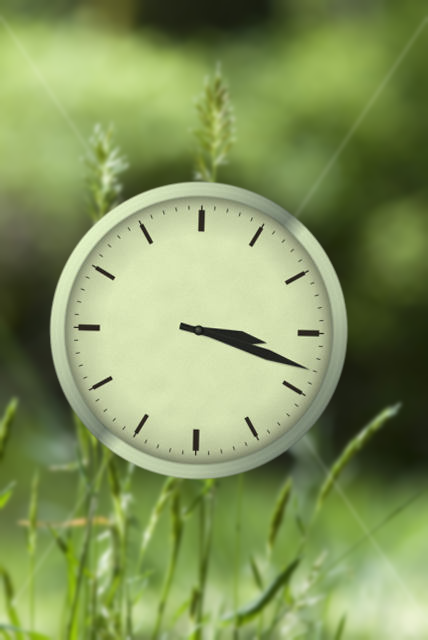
3:18
